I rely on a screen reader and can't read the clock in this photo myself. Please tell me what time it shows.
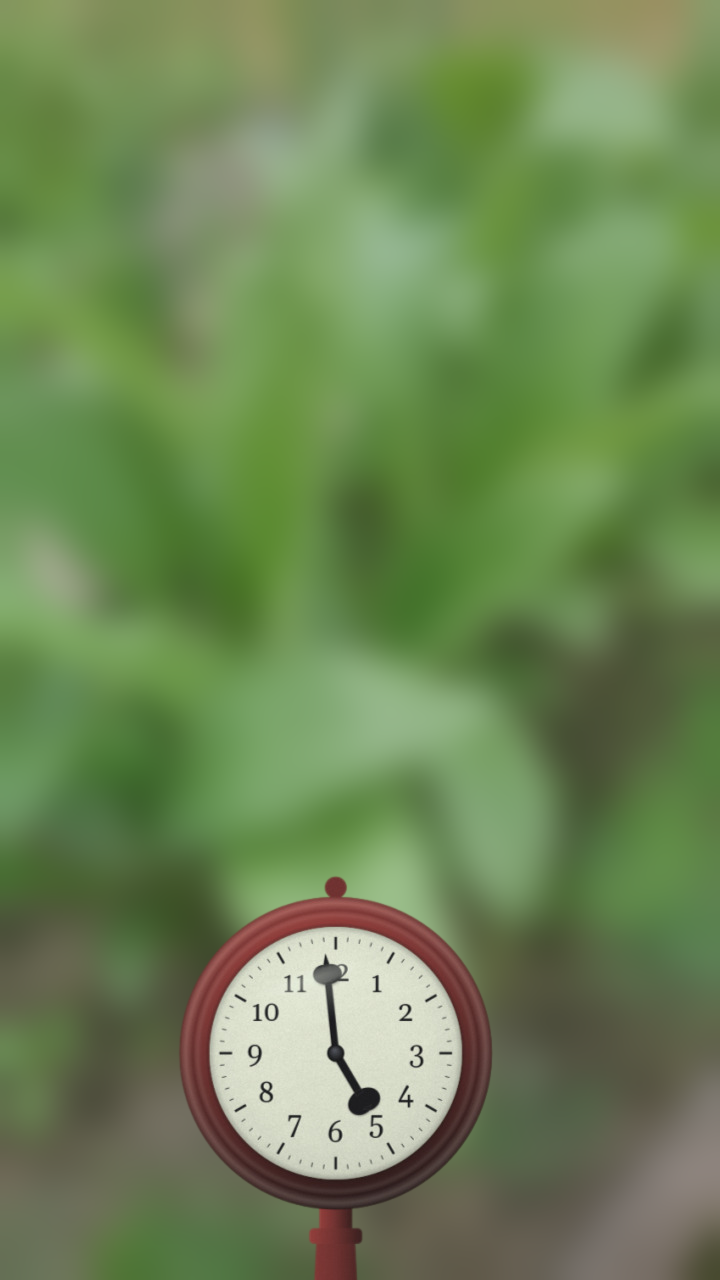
4:59
